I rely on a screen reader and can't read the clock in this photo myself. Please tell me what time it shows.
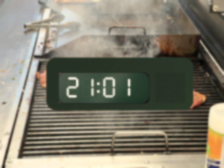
21:01
